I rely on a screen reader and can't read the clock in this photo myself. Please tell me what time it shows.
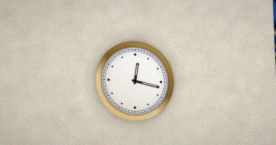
12:17
